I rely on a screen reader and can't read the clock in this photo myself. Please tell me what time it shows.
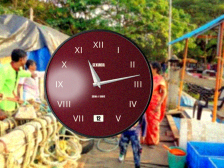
11:13
